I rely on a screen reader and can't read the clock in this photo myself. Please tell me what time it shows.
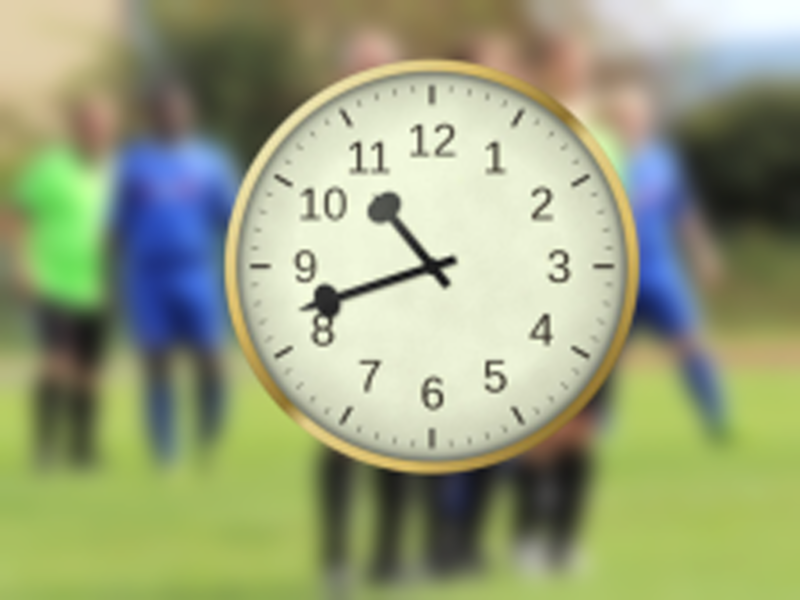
10:42
